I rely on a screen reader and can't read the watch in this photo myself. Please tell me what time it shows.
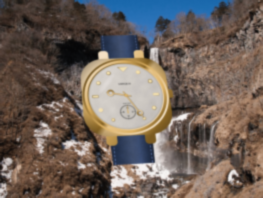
9:25
